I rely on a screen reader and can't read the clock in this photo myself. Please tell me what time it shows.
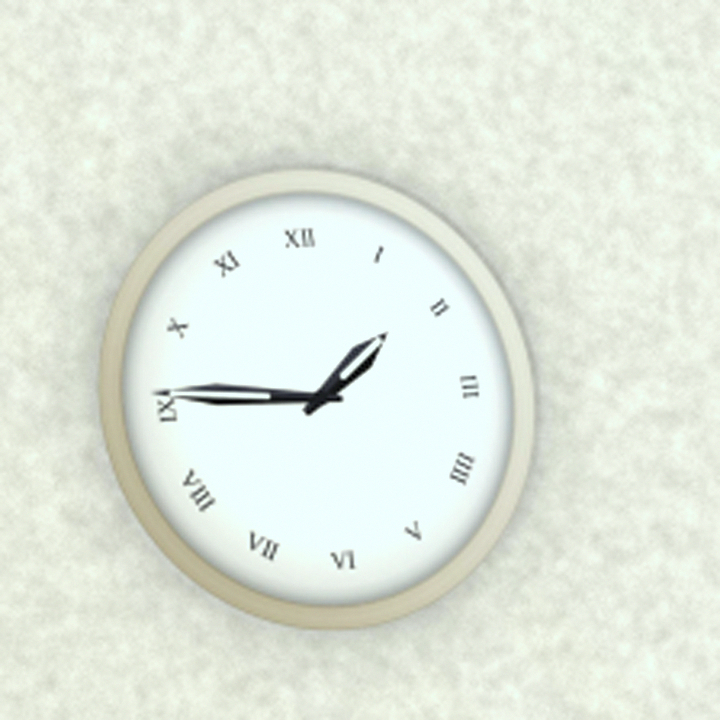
1:46
